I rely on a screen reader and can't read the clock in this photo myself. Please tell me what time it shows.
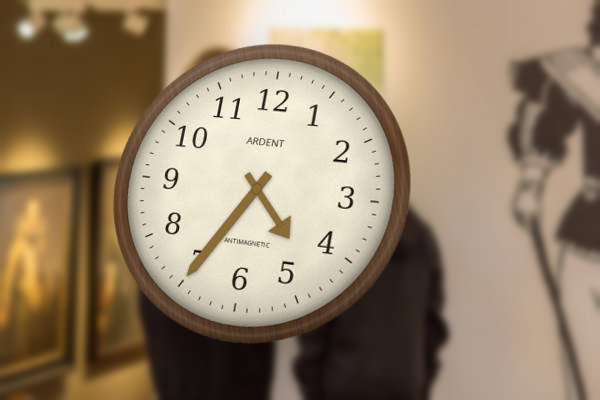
4:35
